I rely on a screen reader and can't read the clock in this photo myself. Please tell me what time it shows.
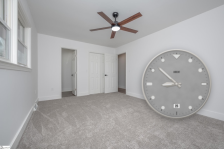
8:52
